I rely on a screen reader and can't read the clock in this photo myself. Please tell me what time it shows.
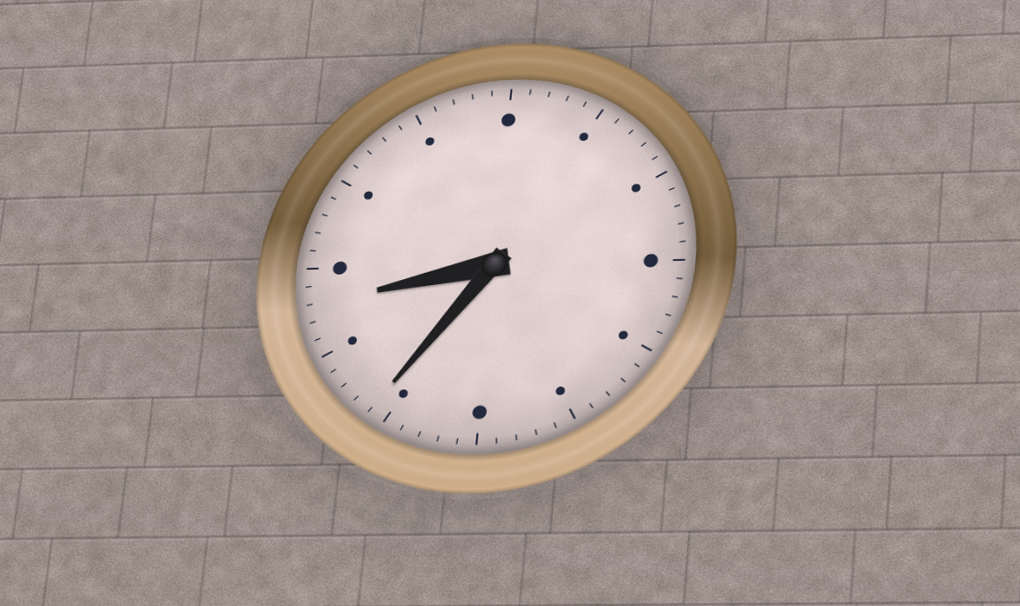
8:36
